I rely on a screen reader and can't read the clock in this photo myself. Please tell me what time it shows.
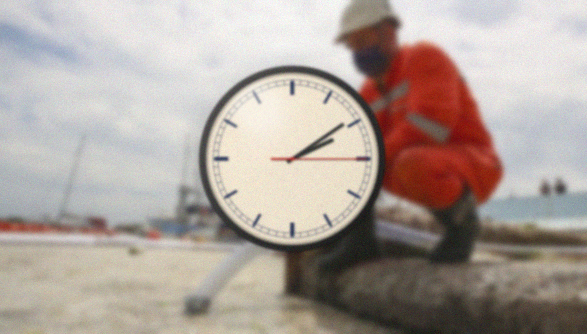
2:09:15
